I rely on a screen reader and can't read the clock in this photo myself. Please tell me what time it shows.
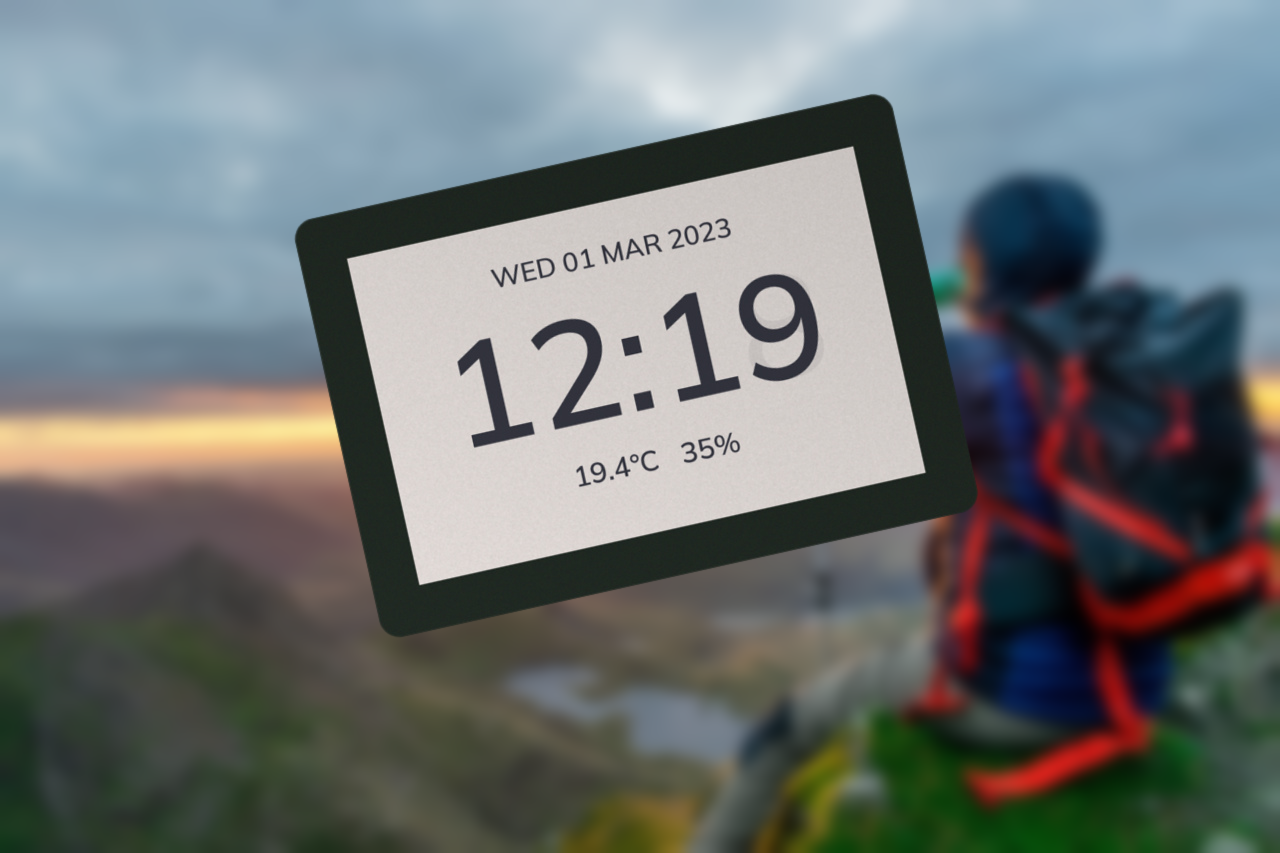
12:19
